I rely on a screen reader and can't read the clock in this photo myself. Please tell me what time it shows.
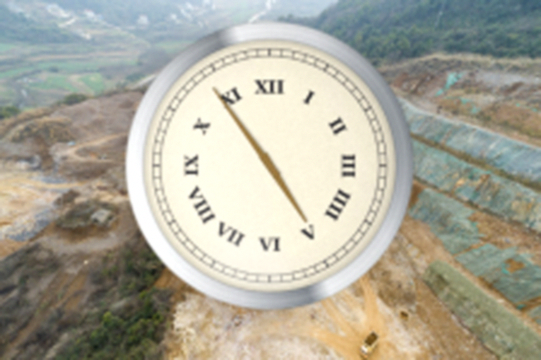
4:54
